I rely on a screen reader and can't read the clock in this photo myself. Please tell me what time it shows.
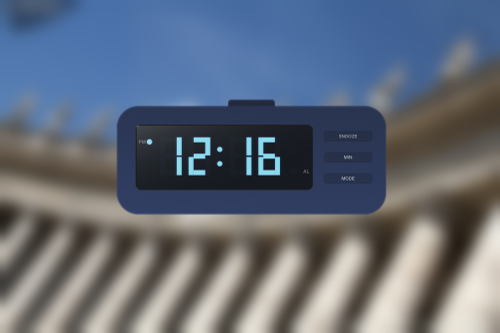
12:16
